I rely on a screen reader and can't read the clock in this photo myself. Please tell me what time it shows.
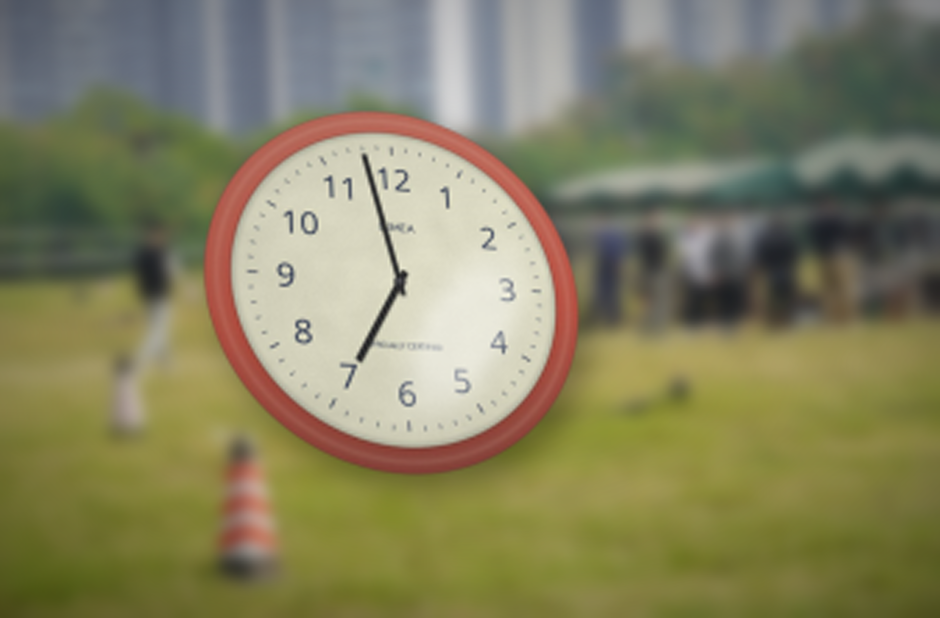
6:58
